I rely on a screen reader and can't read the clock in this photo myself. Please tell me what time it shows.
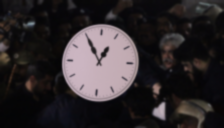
12:55
